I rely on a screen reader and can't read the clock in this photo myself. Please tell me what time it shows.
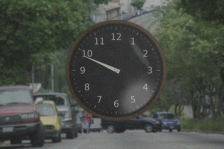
9:49
